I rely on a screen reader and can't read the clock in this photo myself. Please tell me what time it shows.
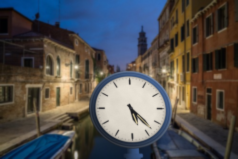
5:23
